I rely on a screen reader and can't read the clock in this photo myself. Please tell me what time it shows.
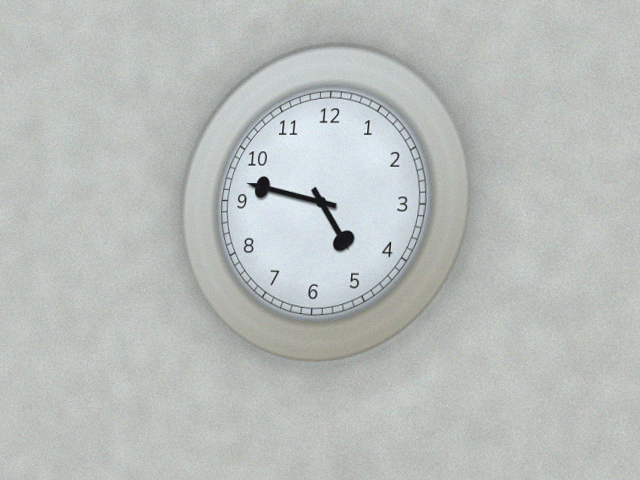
4:47
